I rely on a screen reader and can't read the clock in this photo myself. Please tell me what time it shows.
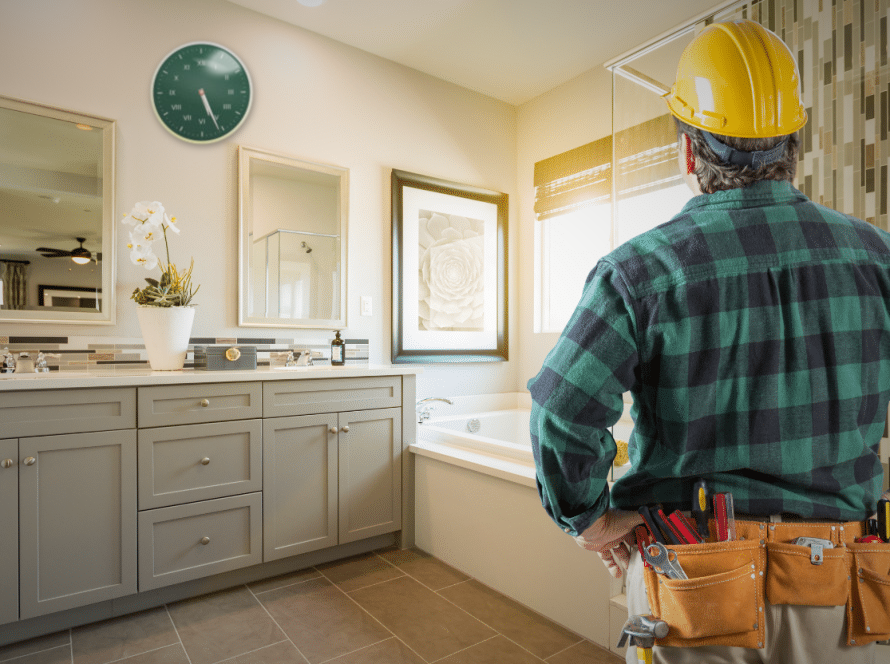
5:26
